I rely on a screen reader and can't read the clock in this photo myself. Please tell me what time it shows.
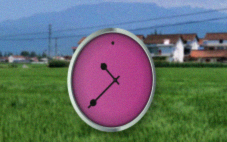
10:39
